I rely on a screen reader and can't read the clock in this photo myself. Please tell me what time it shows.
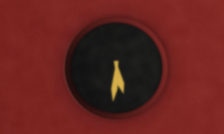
5:31
